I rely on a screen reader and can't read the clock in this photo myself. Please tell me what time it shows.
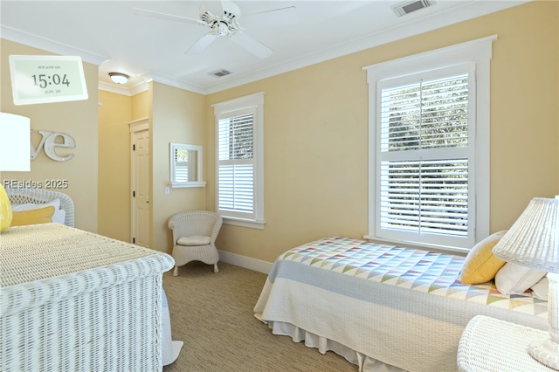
15:04
